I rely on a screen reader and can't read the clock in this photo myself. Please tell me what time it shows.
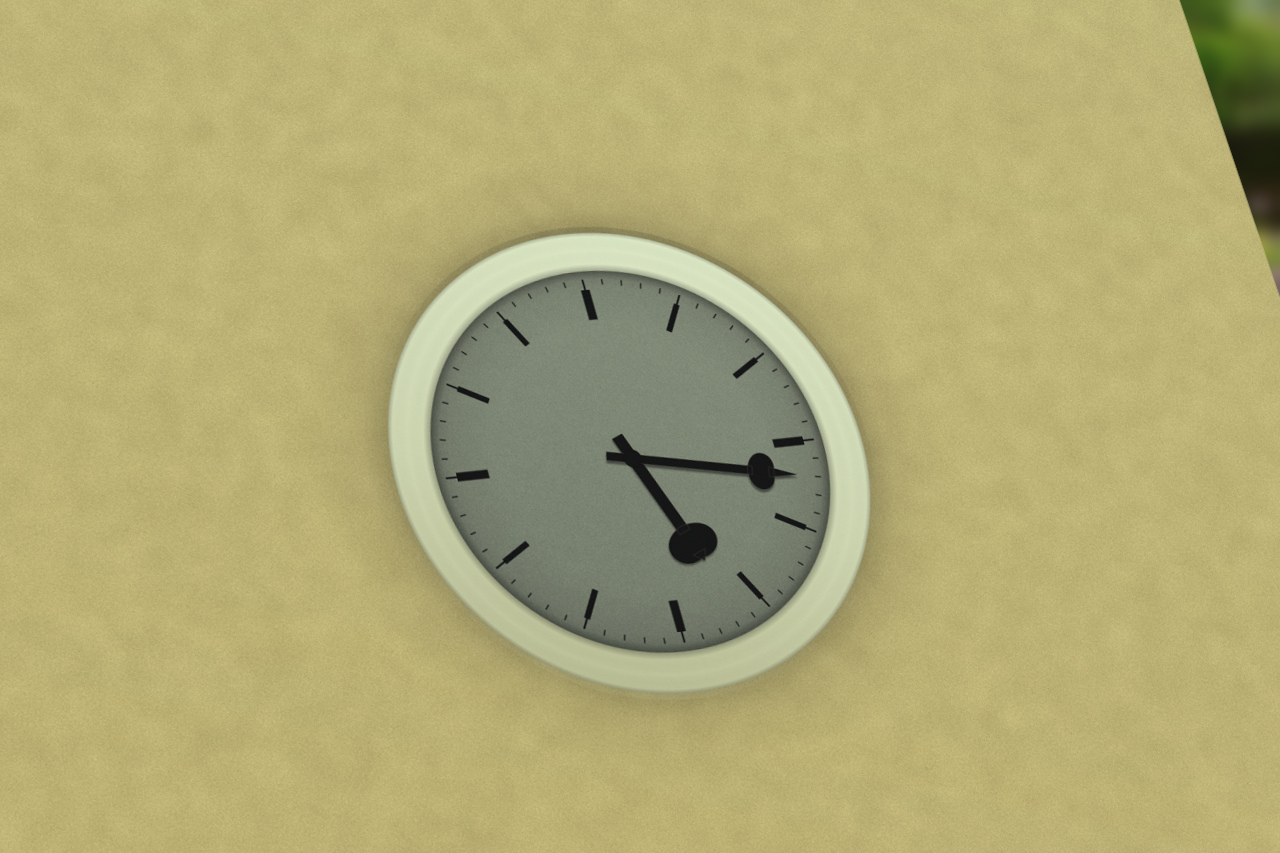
5:17
